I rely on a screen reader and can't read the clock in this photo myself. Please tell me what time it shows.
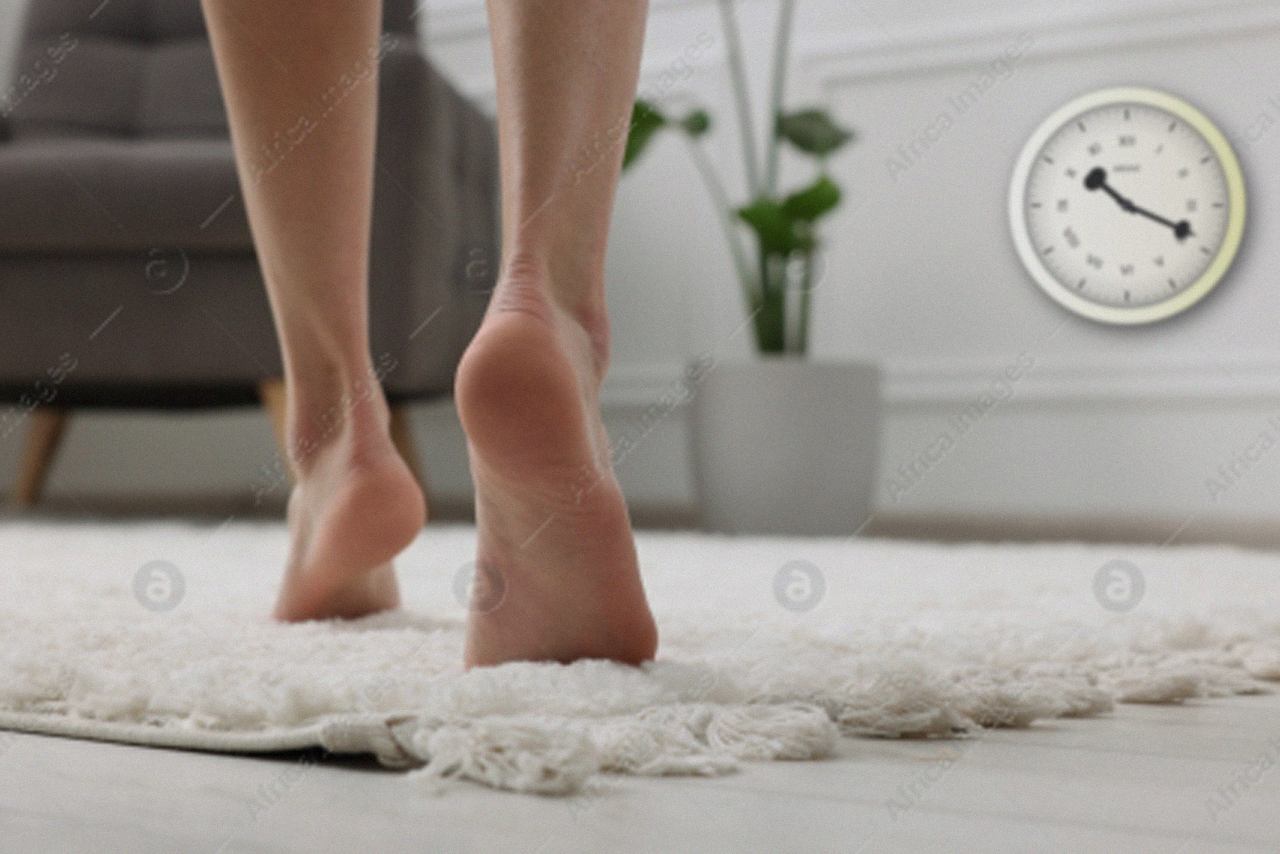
10:19
